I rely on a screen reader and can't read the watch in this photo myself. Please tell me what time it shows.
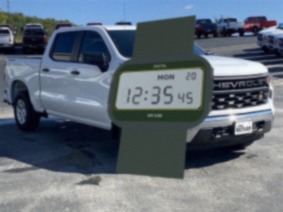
12:35:45
